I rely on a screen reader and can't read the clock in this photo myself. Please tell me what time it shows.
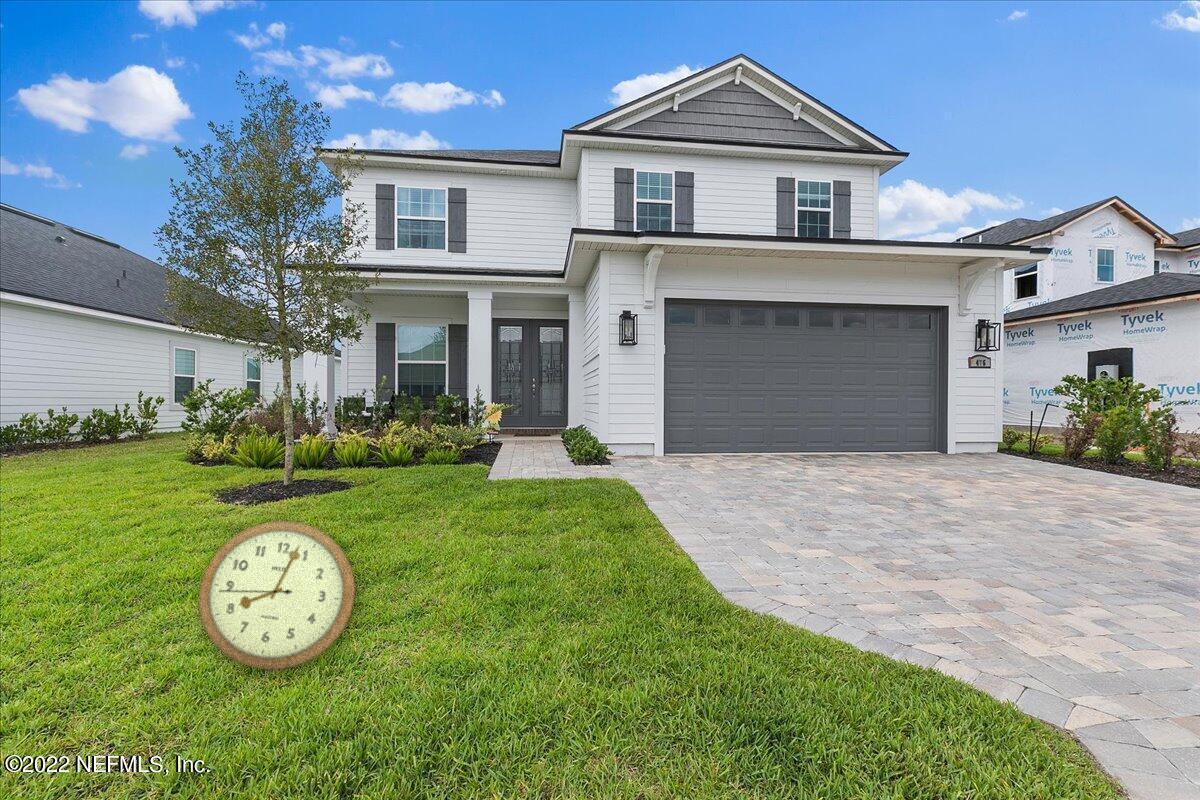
8:02:44
